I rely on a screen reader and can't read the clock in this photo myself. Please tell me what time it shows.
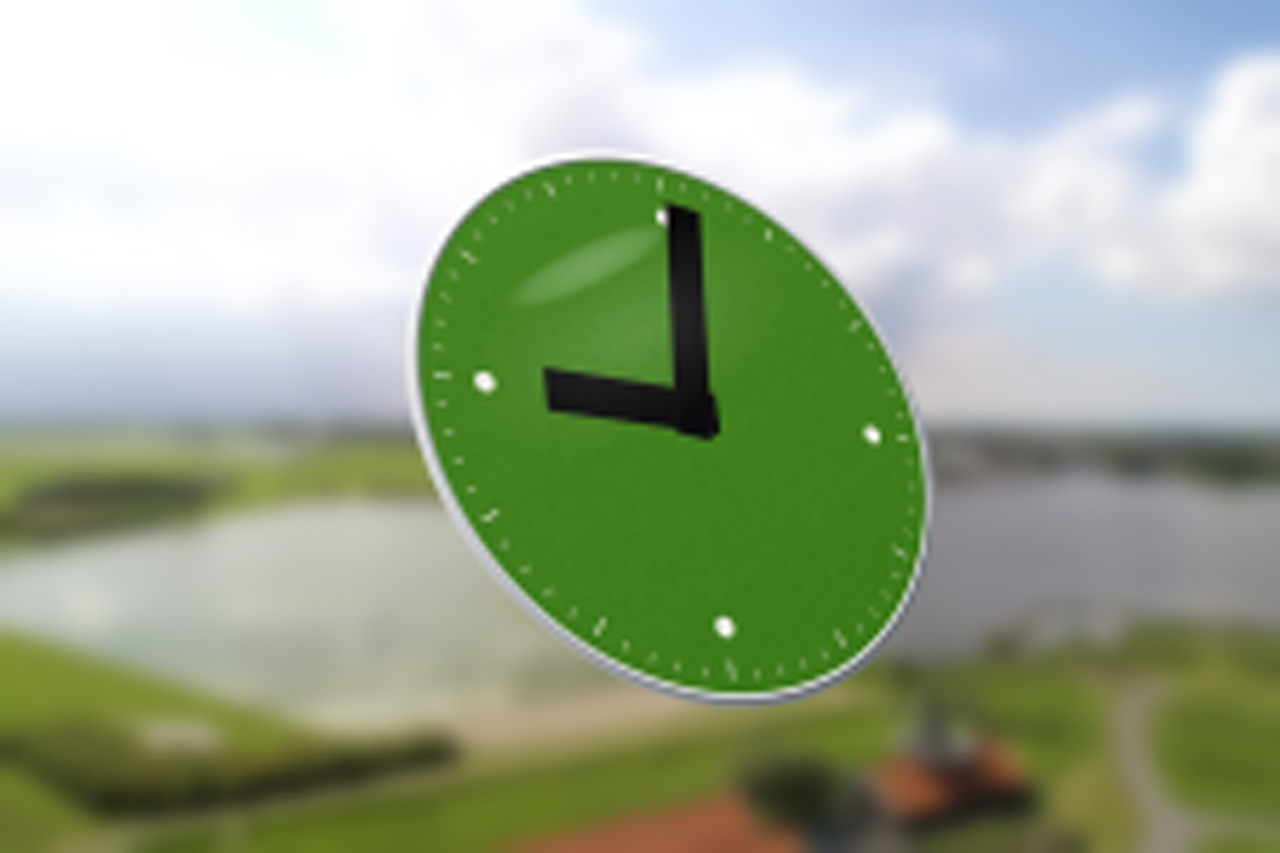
9:01
